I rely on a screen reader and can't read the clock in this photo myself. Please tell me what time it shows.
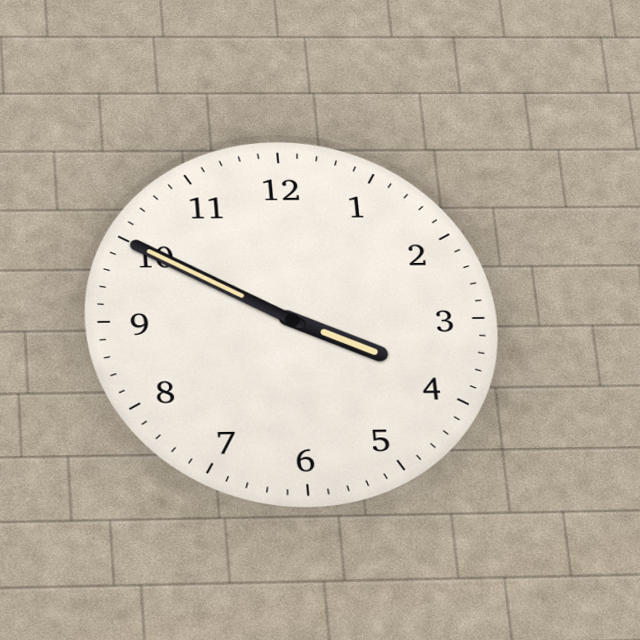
3:50
